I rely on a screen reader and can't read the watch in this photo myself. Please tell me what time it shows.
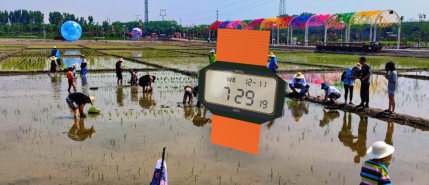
7:29:19
